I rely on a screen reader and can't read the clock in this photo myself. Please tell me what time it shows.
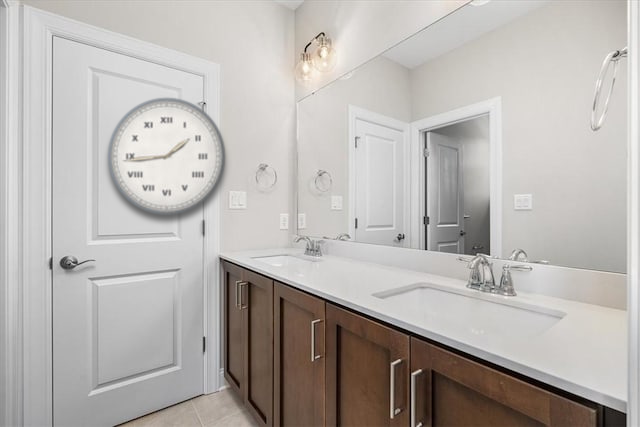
1:44
